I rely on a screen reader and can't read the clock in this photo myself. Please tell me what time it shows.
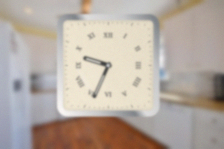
9:34
